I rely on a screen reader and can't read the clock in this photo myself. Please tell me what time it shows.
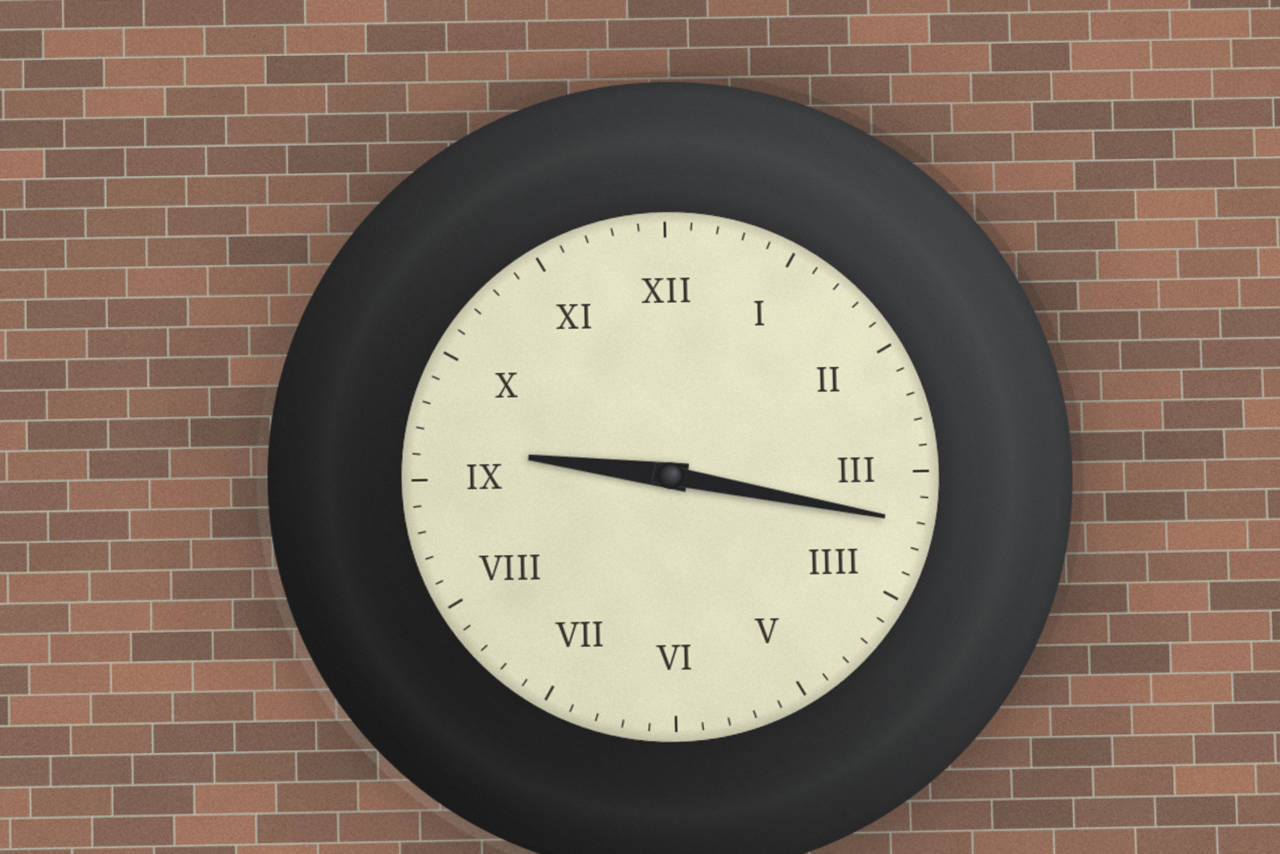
9:17
